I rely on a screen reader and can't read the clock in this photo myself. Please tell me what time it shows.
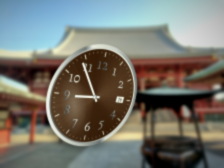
8:54
